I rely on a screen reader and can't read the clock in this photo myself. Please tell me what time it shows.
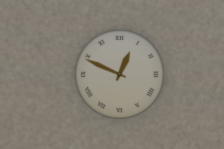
12:49
